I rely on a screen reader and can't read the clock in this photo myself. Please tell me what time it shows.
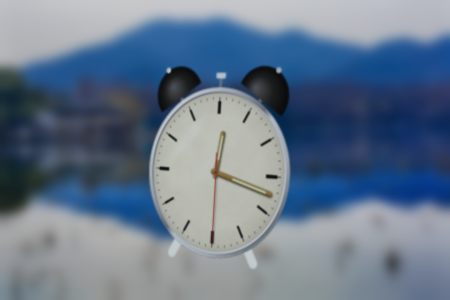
12:17:30
